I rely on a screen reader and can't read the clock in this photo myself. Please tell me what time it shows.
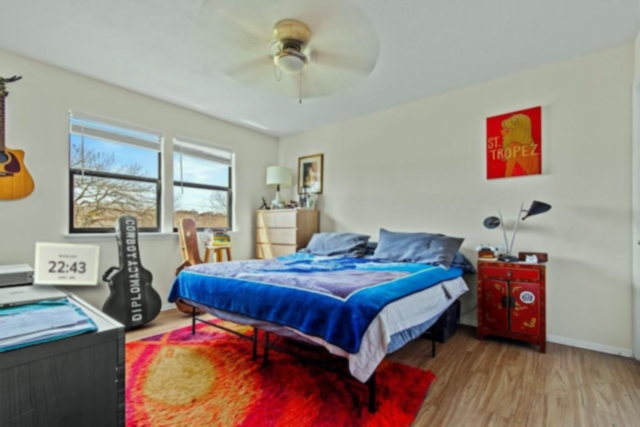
22:43
